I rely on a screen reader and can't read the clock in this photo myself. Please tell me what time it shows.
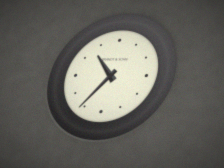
10:36
